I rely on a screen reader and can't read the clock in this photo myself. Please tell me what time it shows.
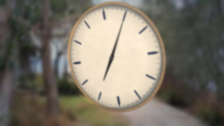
7:05
